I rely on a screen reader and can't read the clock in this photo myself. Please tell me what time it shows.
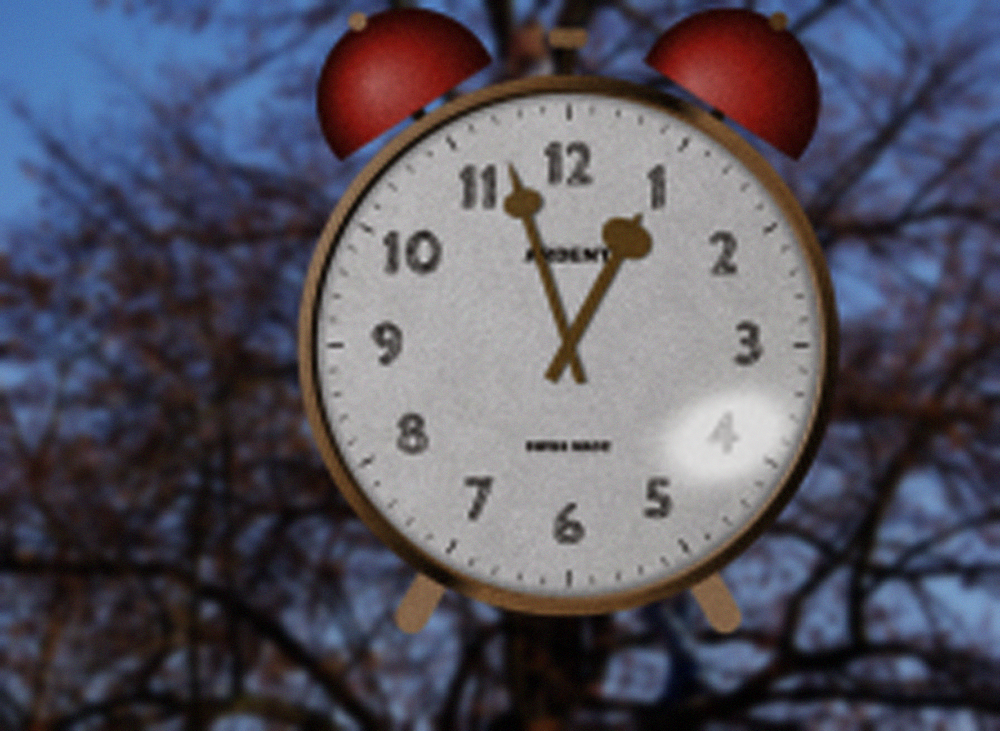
12:57
